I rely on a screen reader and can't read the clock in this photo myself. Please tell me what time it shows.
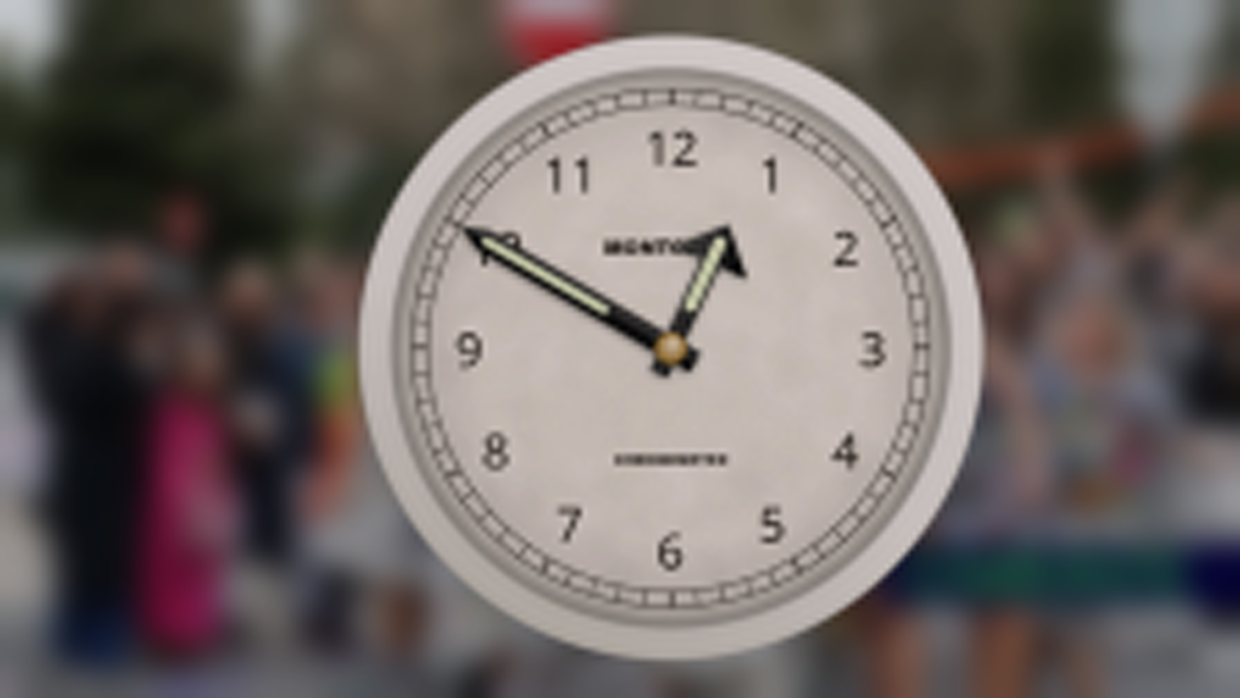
12:50
